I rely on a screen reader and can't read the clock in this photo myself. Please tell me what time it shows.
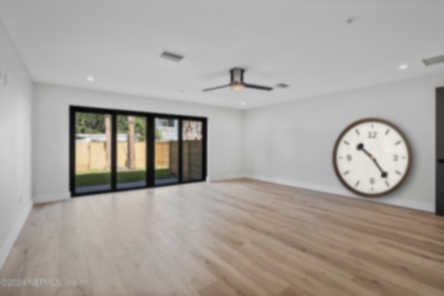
10:24
